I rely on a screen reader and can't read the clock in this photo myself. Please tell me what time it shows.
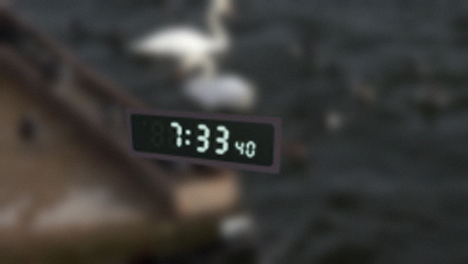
7:33:40
